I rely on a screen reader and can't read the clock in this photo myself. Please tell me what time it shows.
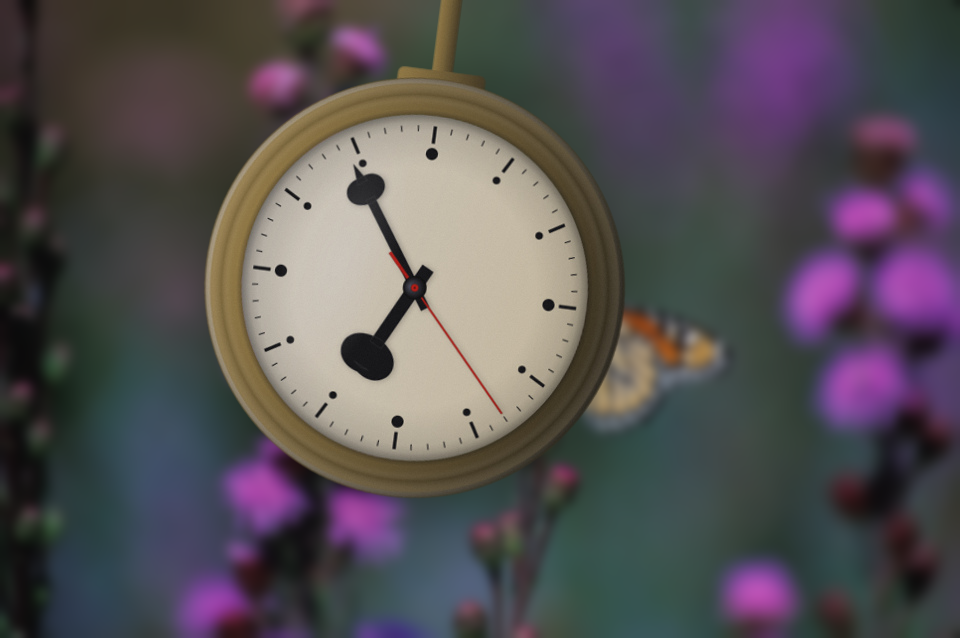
6:54:23
